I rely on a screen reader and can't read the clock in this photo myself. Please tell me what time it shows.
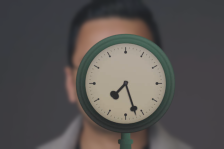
7:27
